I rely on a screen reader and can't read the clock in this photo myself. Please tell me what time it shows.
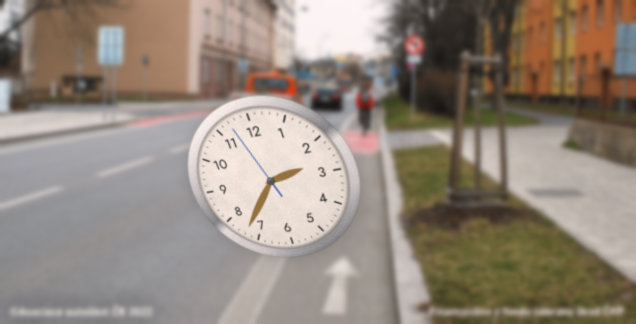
2:36:57
